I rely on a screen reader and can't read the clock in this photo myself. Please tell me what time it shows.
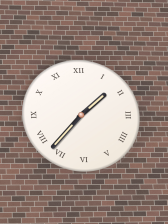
1:37
